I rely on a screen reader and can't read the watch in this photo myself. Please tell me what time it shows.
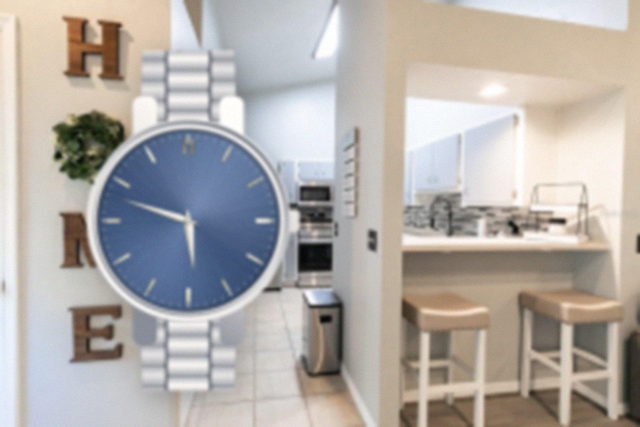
5:48
